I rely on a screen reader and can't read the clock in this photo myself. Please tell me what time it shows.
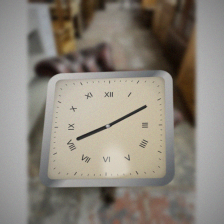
8:10
